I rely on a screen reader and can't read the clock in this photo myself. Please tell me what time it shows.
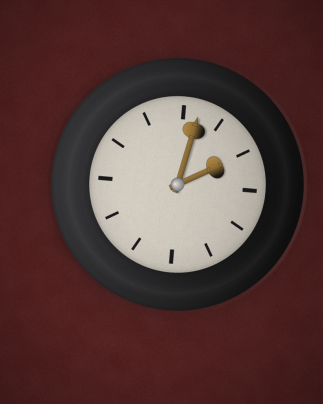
2:02
